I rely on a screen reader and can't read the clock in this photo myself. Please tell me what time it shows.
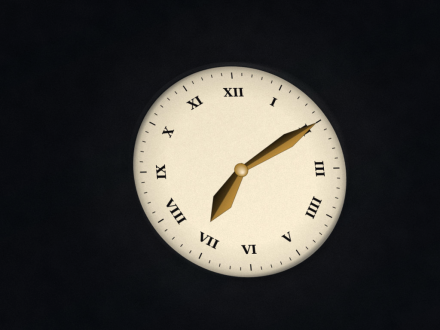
7:10
